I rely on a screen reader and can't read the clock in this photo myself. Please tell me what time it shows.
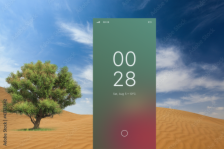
0:28
